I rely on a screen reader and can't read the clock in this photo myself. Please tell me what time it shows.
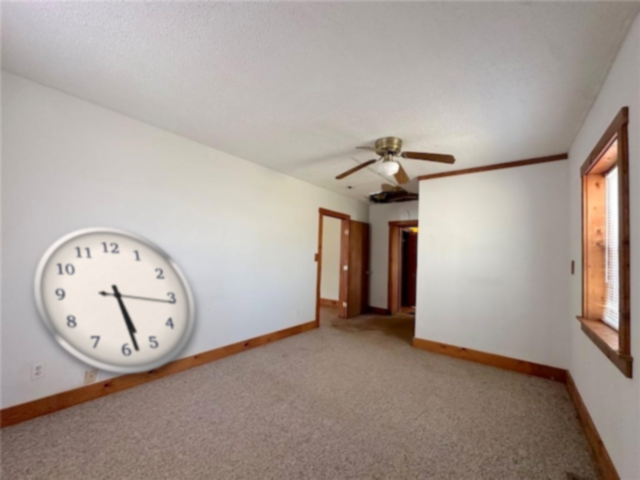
5:28:16
